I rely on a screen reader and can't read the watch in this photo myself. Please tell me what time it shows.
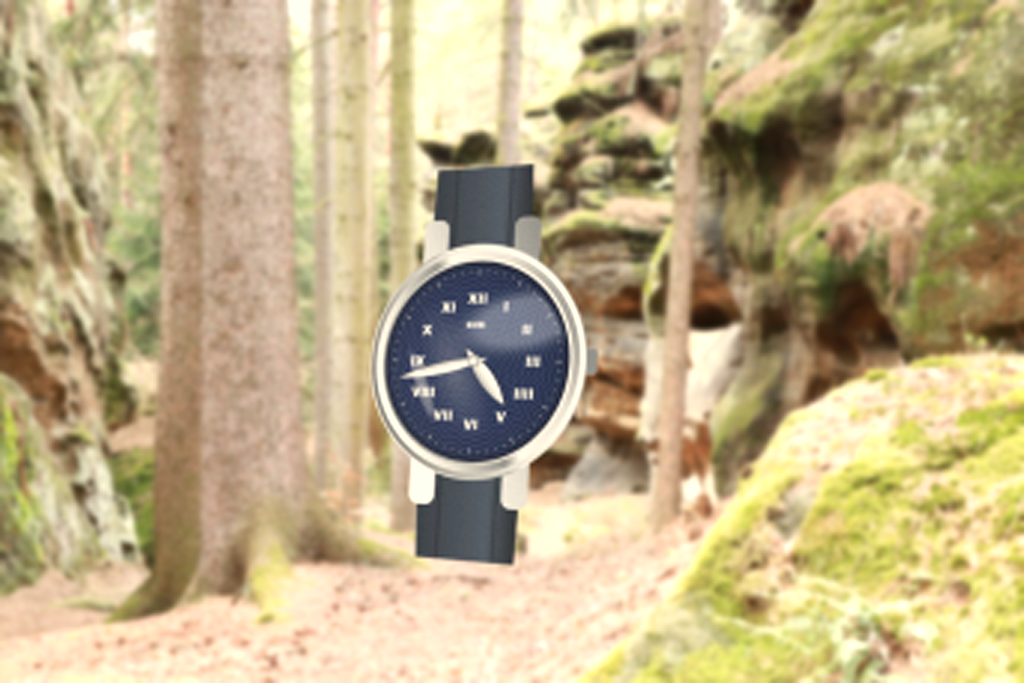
4:43
